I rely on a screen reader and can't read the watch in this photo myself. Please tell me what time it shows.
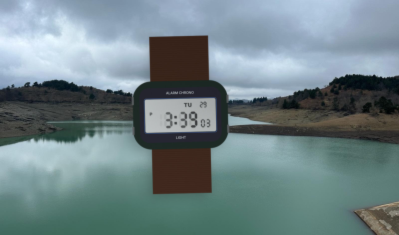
3:39
